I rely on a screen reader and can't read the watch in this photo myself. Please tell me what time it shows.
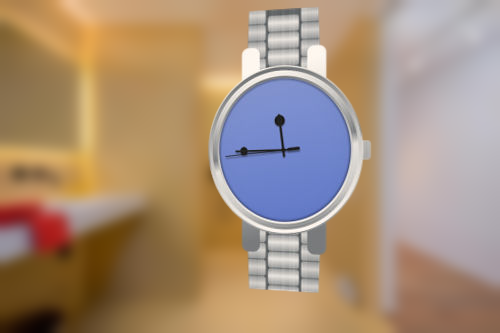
11:44:44
